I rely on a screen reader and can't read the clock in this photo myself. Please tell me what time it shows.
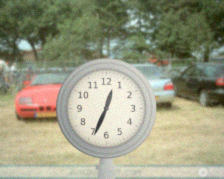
12:34
